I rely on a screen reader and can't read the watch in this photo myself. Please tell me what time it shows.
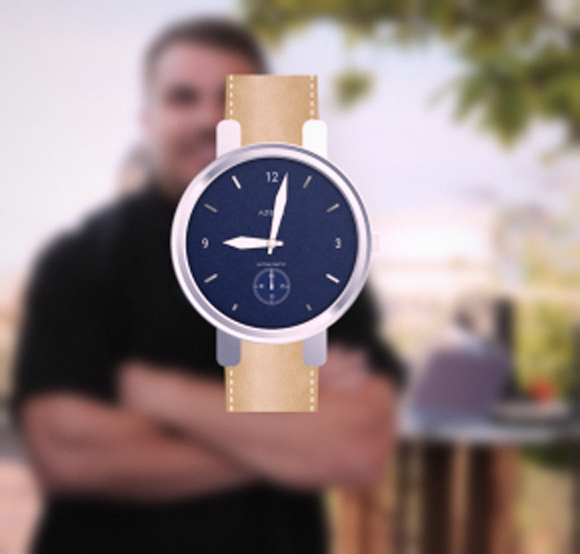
9:02
